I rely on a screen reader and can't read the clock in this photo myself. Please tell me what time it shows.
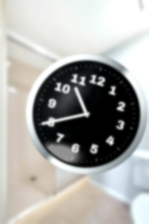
10:40
